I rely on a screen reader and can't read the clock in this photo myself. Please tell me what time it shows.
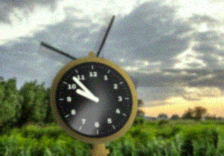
9:53
